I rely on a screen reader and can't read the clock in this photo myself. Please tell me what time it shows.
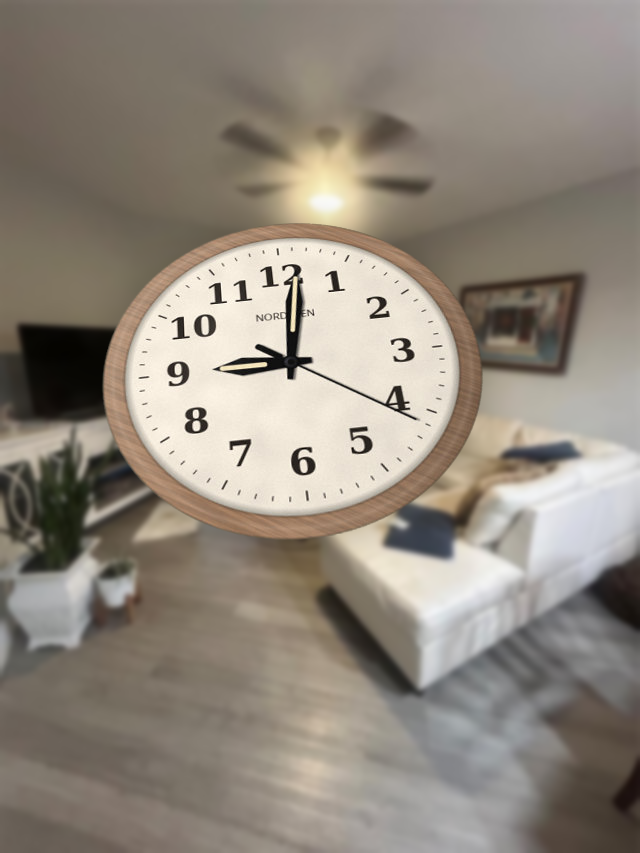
9:01:21
